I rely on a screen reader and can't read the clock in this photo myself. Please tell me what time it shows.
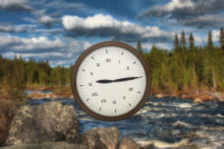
9:15
